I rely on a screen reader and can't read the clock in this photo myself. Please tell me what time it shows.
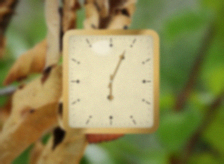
6:04
